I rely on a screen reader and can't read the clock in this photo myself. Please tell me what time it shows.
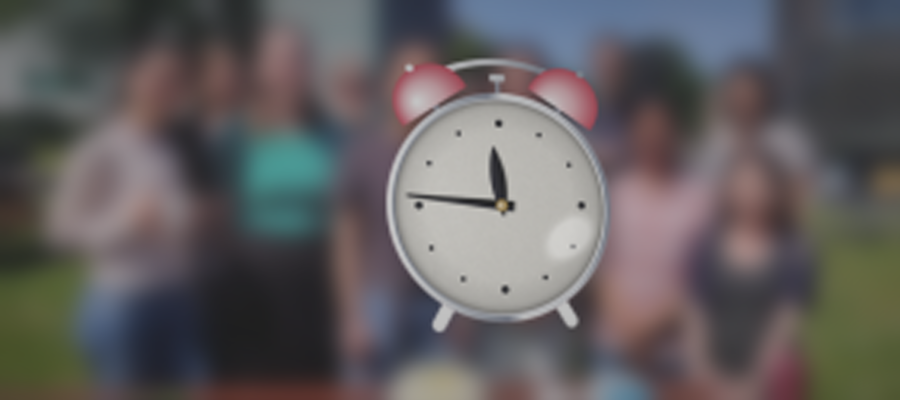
11:46
